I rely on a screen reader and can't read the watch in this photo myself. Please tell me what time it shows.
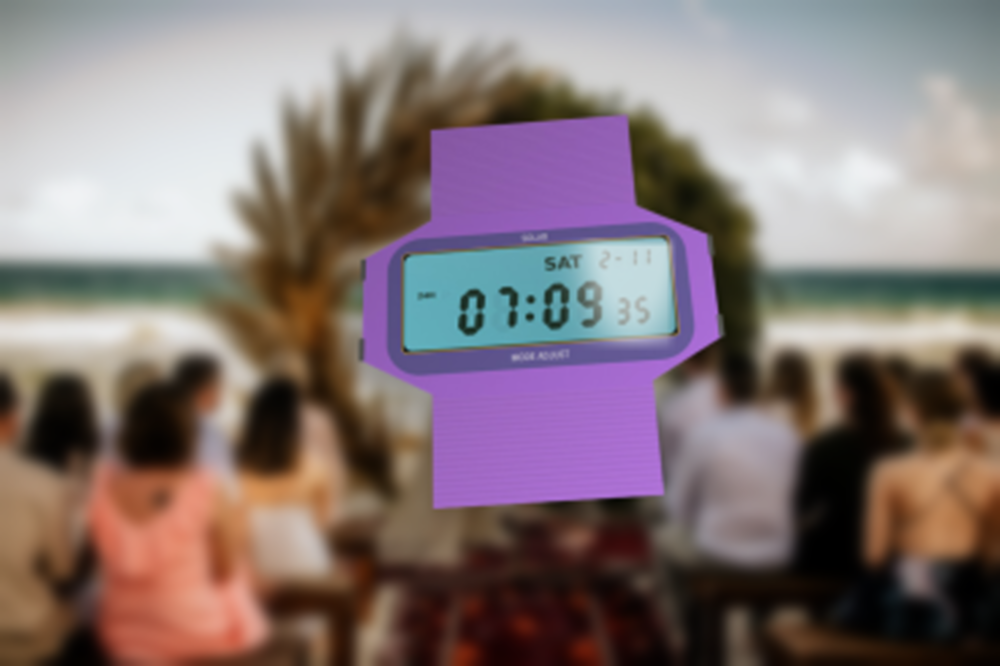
7:09:35
